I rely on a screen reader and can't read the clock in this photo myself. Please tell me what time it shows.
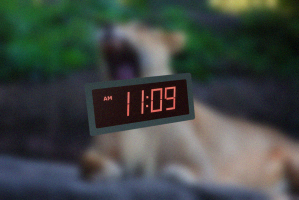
11:09
